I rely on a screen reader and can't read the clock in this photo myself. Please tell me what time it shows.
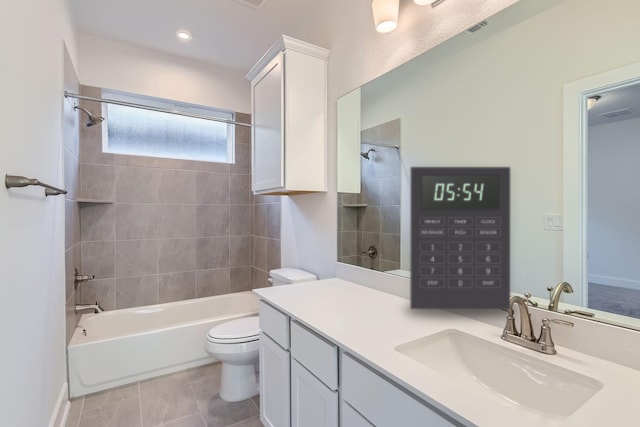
5:54
